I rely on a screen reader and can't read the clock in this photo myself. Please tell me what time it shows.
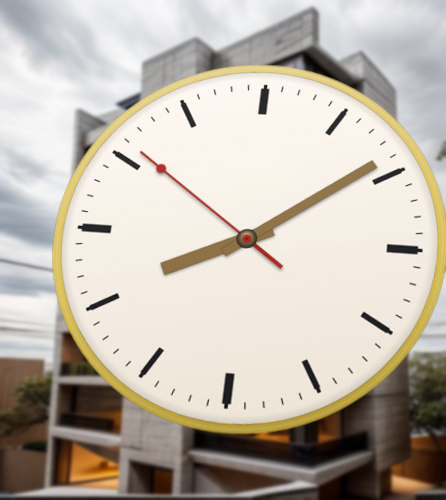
8:08:51
